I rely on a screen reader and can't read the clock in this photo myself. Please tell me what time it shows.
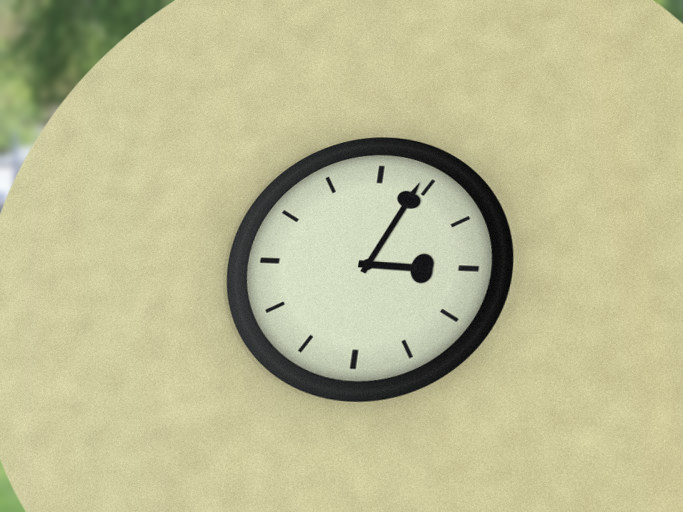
3:04
